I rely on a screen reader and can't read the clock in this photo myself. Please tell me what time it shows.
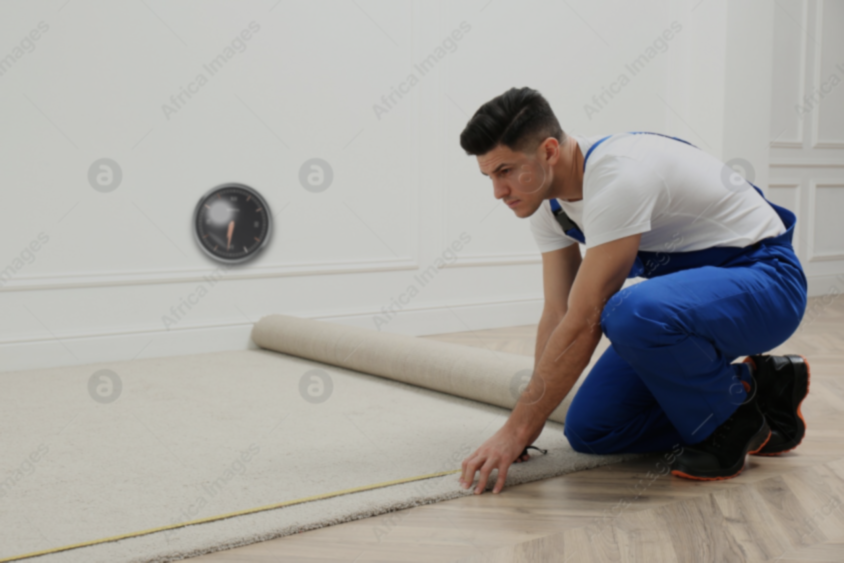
6:31
